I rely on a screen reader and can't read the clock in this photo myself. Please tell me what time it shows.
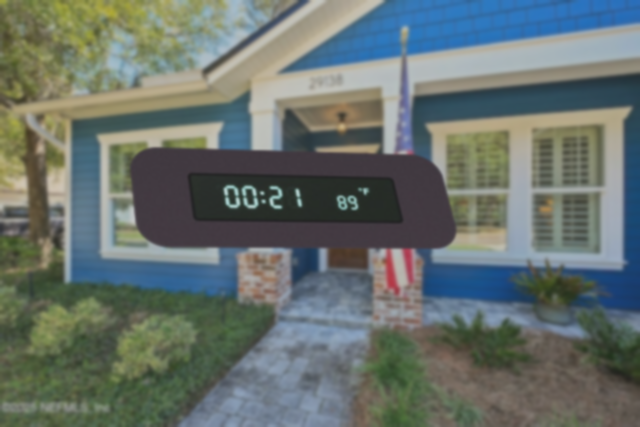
0:21
